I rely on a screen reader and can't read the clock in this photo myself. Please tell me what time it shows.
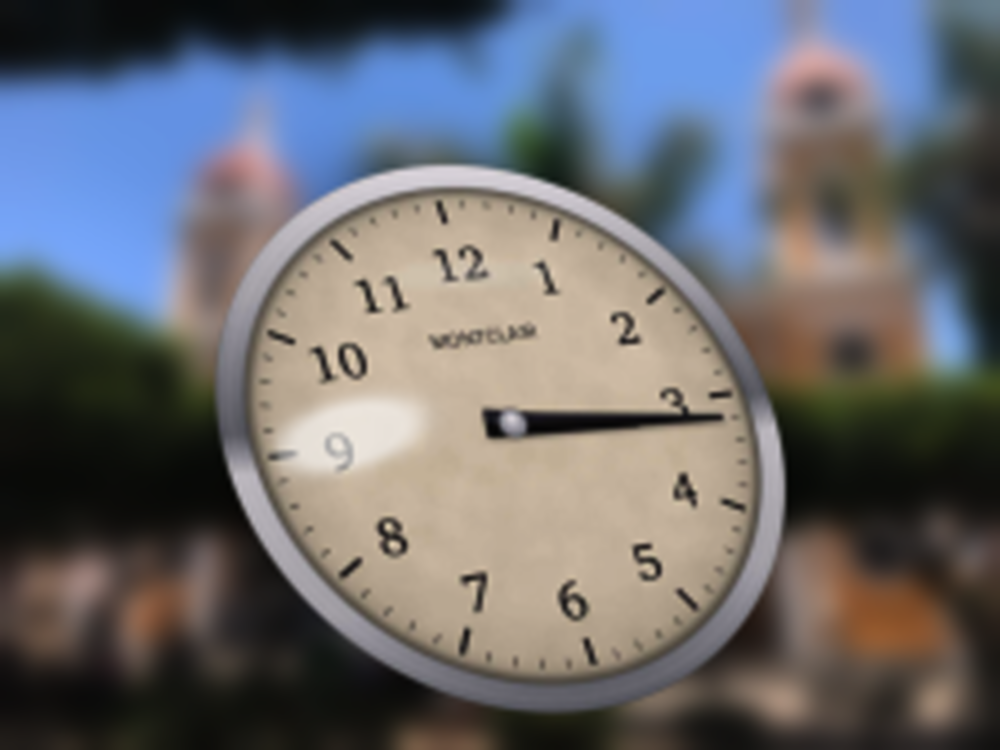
3:16
